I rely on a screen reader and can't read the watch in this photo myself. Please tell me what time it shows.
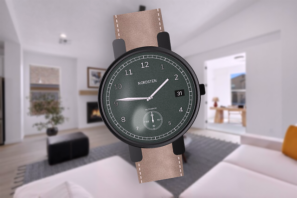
1:46
